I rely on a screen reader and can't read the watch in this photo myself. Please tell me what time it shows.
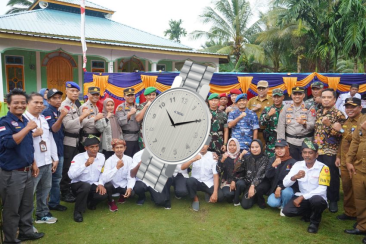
10:10
